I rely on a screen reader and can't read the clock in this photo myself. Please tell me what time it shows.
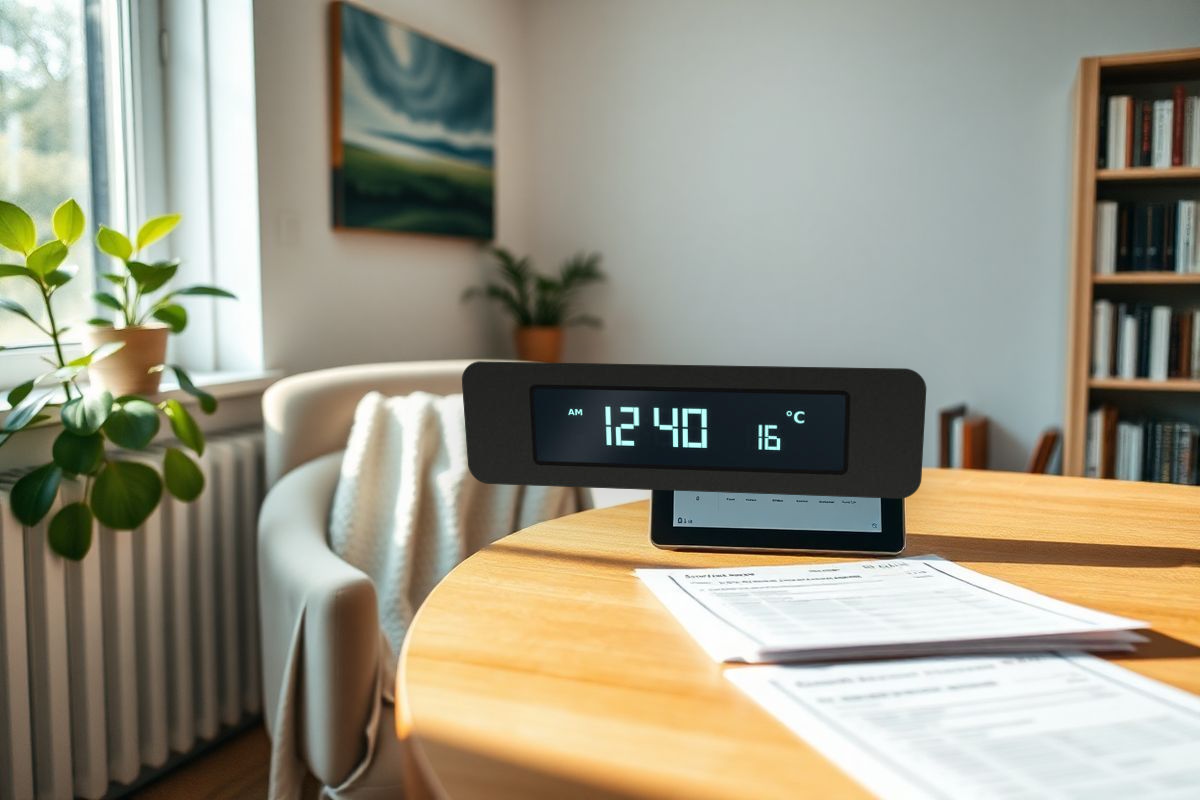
12:40
